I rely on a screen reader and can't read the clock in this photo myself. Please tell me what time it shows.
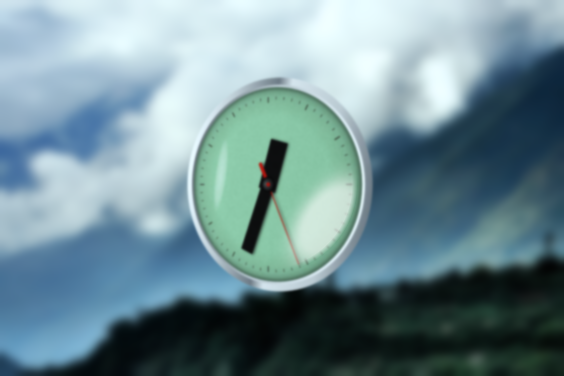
12:33:26
